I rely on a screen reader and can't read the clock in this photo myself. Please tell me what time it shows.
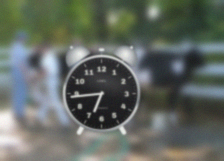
6:44
